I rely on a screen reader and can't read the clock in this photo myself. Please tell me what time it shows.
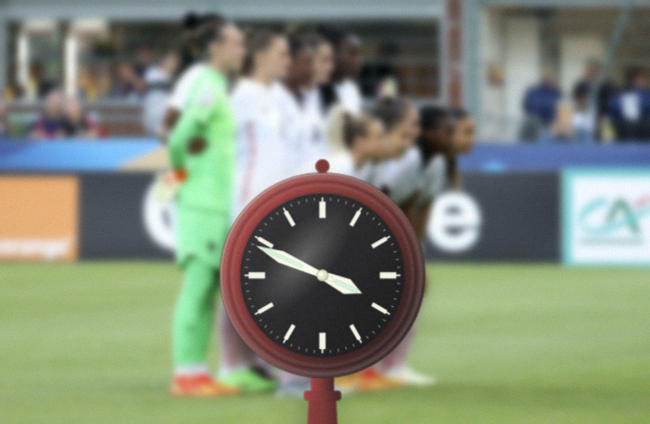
3:49
